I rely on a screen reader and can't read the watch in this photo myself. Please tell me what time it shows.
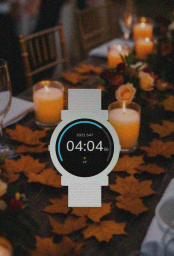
4:04
